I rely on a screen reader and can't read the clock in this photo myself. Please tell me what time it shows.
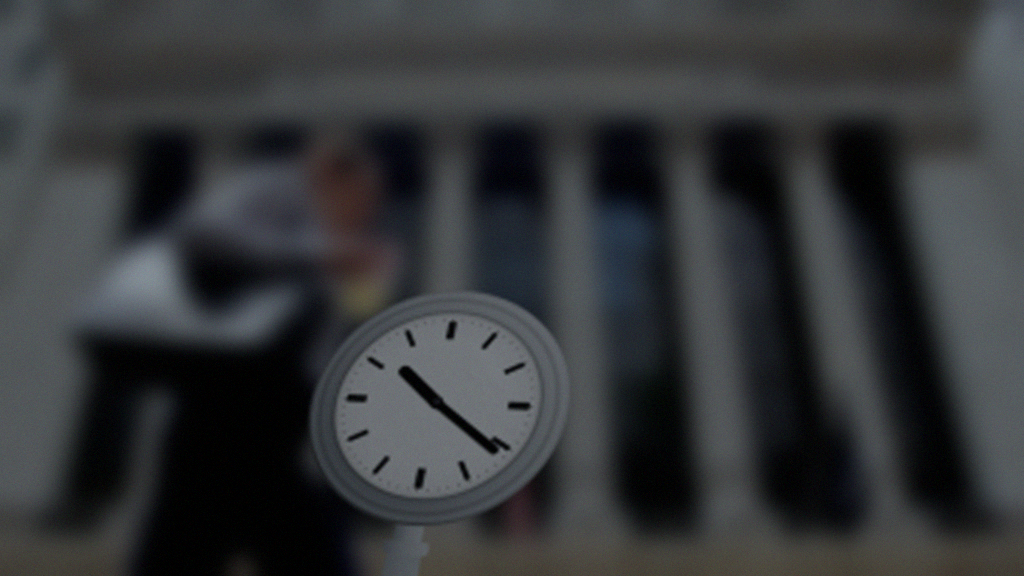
10:21
